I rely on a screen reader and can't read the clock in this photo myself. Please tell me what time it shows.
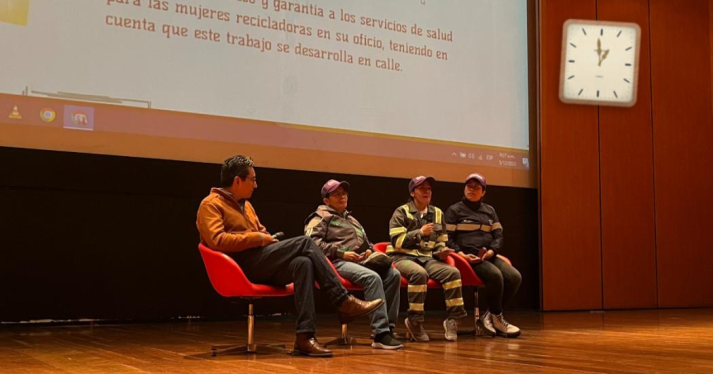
12:59
